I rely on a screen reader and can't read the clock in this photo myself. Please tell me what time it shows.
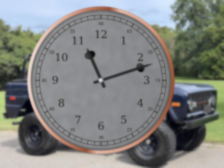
11:12
